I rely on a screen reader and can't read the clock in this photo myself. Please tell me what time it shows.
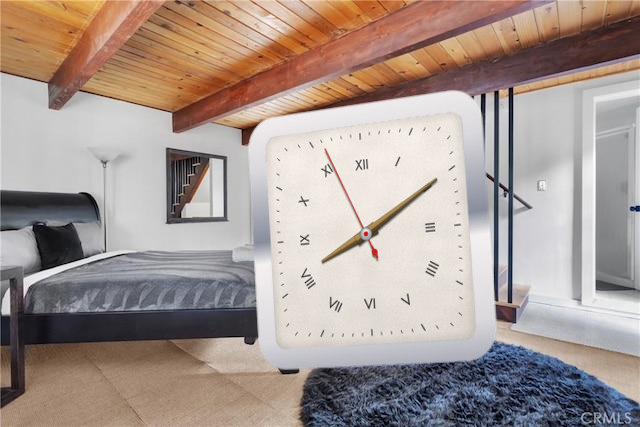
8:09:56
